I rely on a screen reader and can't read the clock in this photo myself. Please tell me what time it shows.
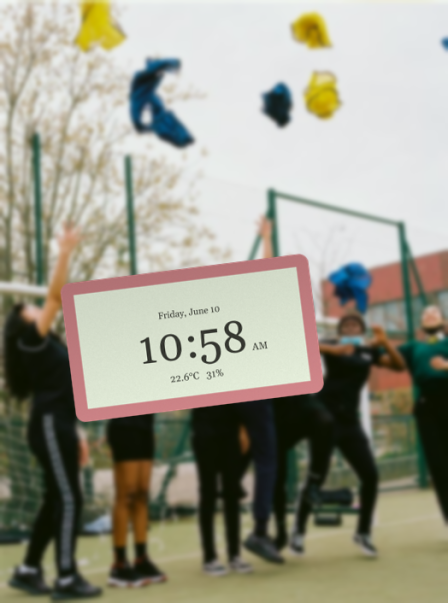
10:58
